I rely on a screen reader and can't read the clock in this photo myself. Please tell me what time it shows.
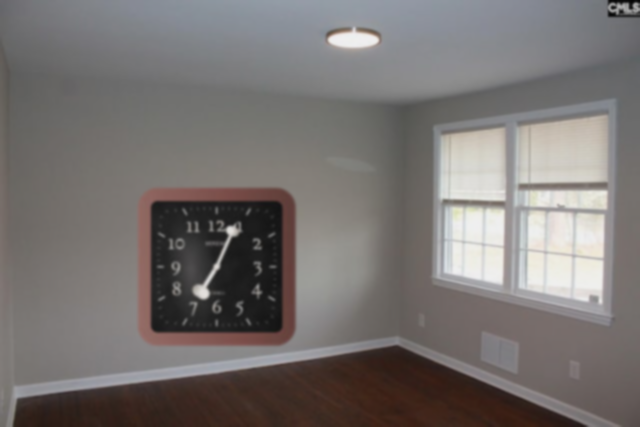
7:04
